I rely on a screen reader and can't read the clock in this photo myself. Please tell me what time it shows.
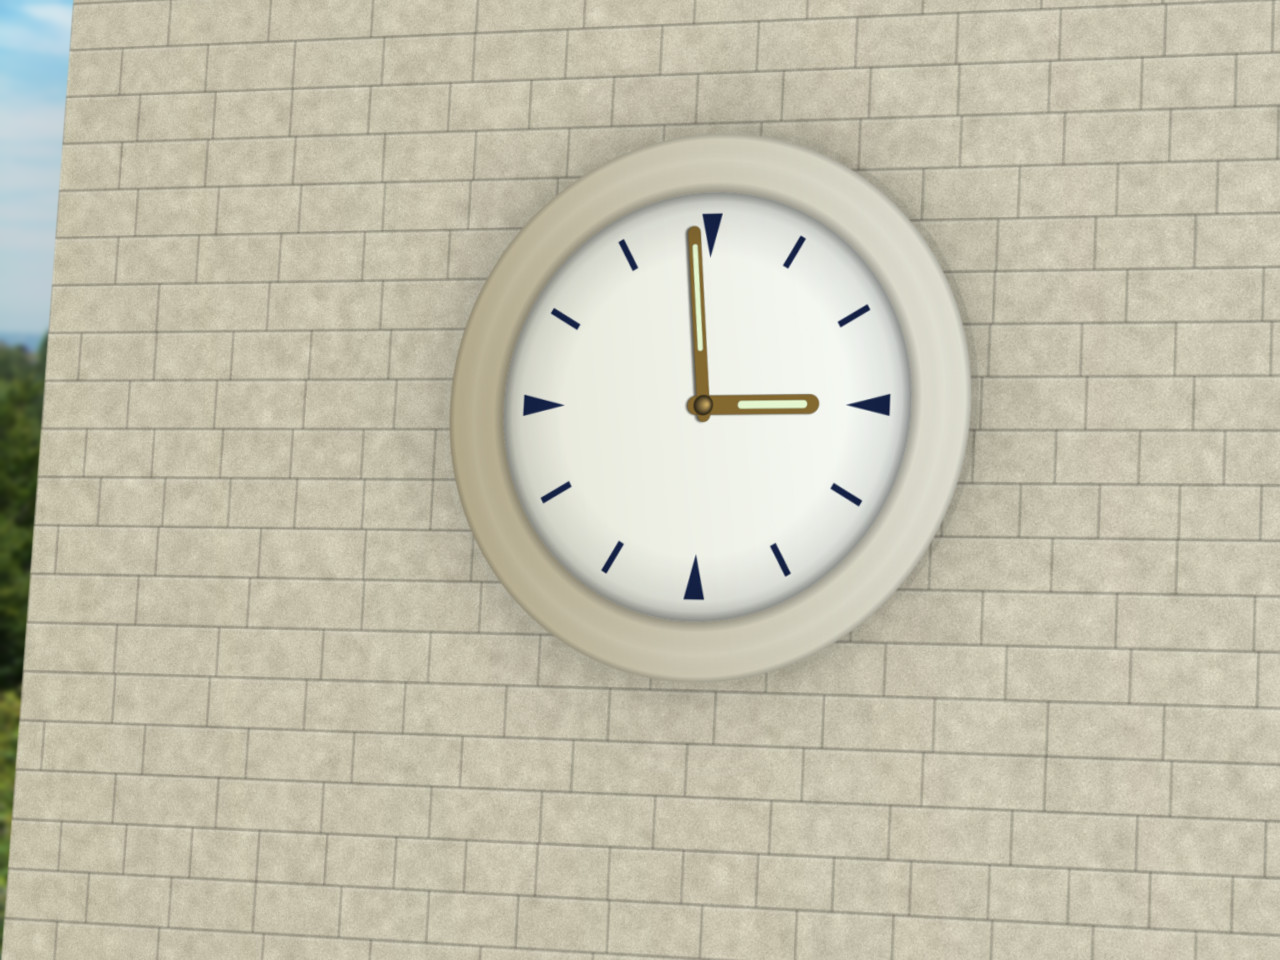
2:59
